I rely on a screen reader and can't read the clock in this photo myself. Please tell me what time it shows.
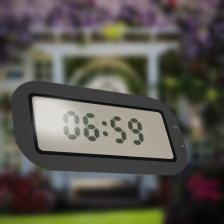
6:59
